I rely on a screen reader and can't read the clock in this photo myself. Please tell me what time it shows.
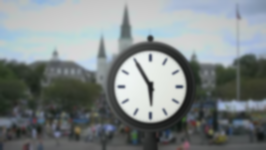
5:55
